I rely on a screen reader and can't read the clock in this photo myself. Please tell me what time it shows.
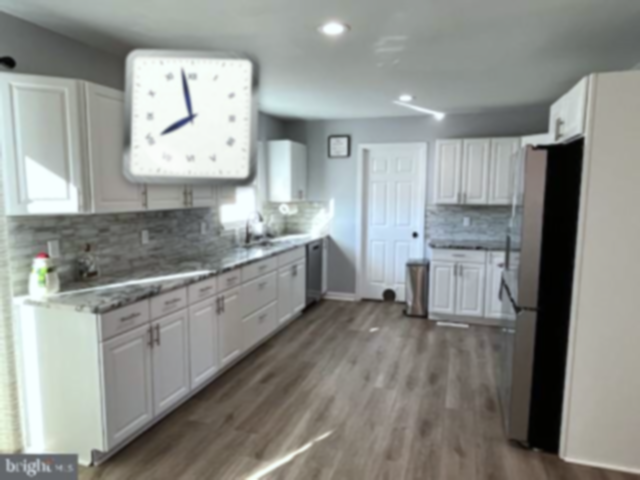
7:58
